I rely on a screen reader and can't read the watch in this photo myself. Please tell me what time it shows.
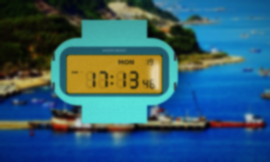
17:13
